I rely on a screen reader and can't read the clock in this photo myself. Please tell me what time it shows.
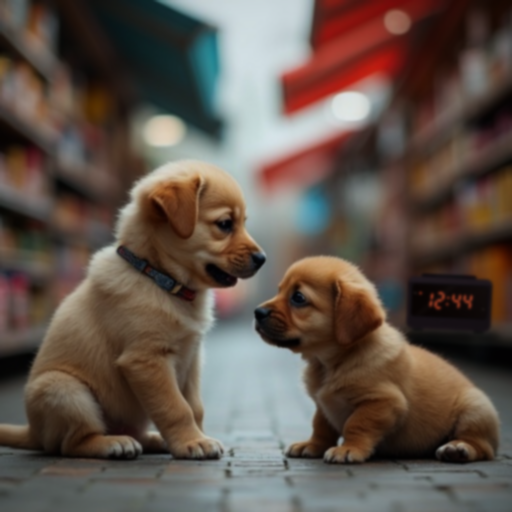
12:44
